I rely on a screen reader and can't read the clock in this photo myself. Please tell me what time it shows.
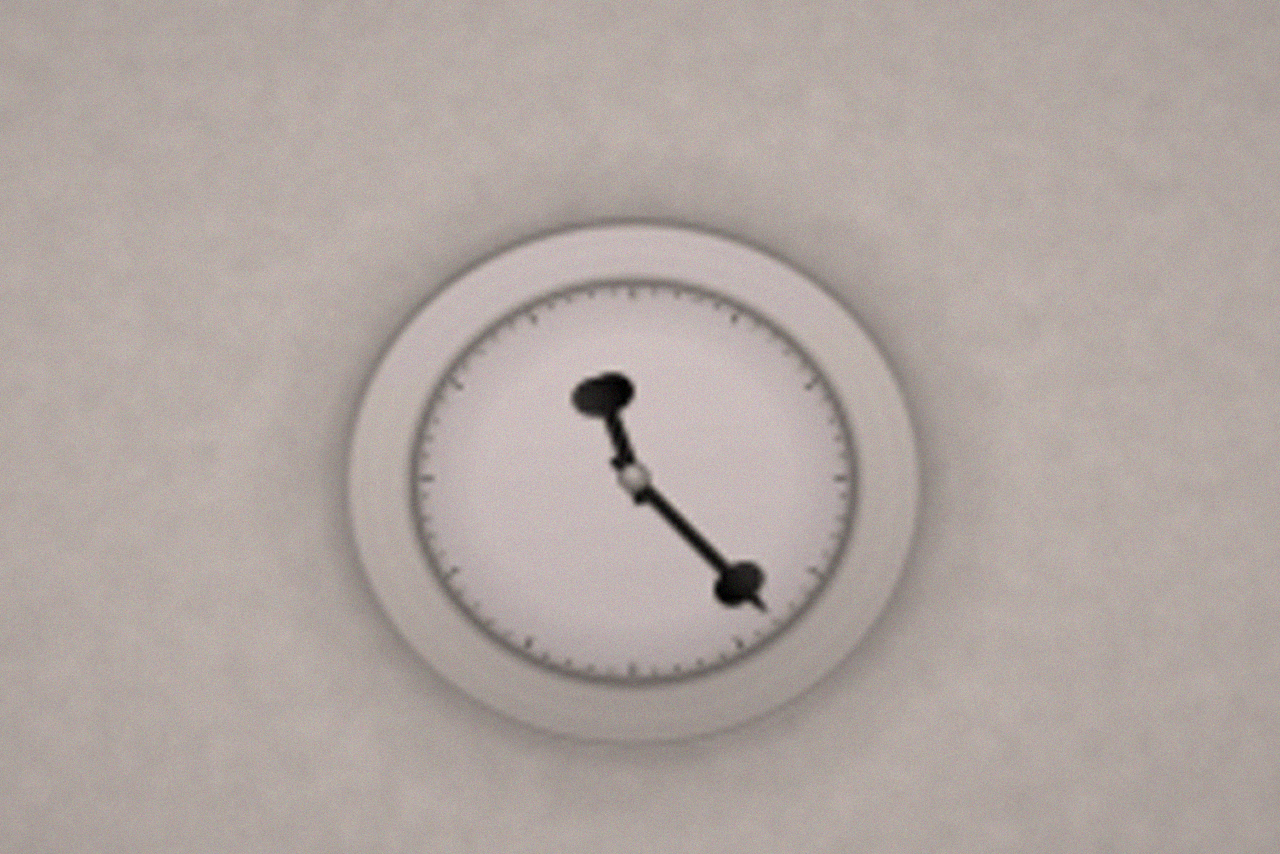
11:23
